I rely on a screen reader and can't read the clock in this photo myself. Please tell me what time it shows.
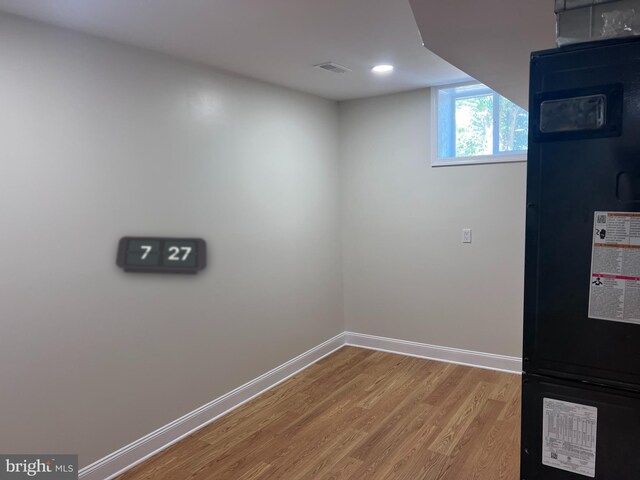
7:27
